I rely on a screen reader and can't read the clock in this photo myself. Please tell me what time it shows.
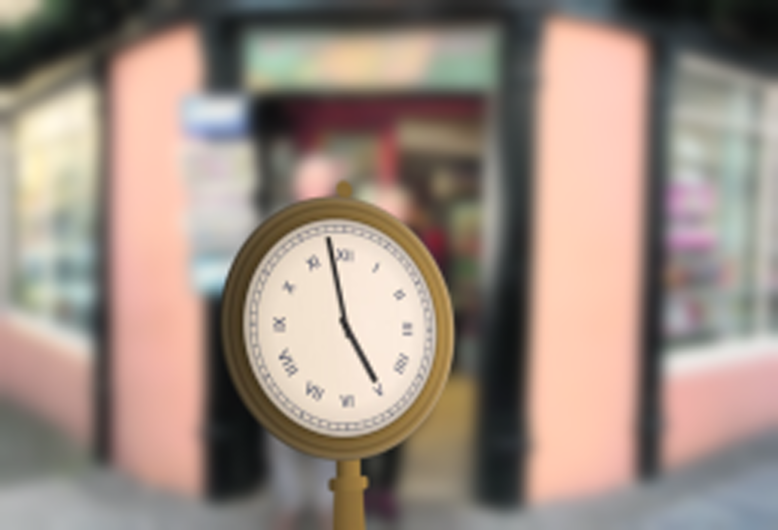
4:58
